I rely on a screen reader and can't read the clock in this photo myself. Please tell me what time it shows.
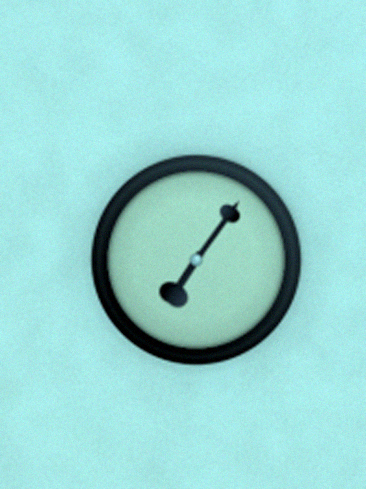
7:06
